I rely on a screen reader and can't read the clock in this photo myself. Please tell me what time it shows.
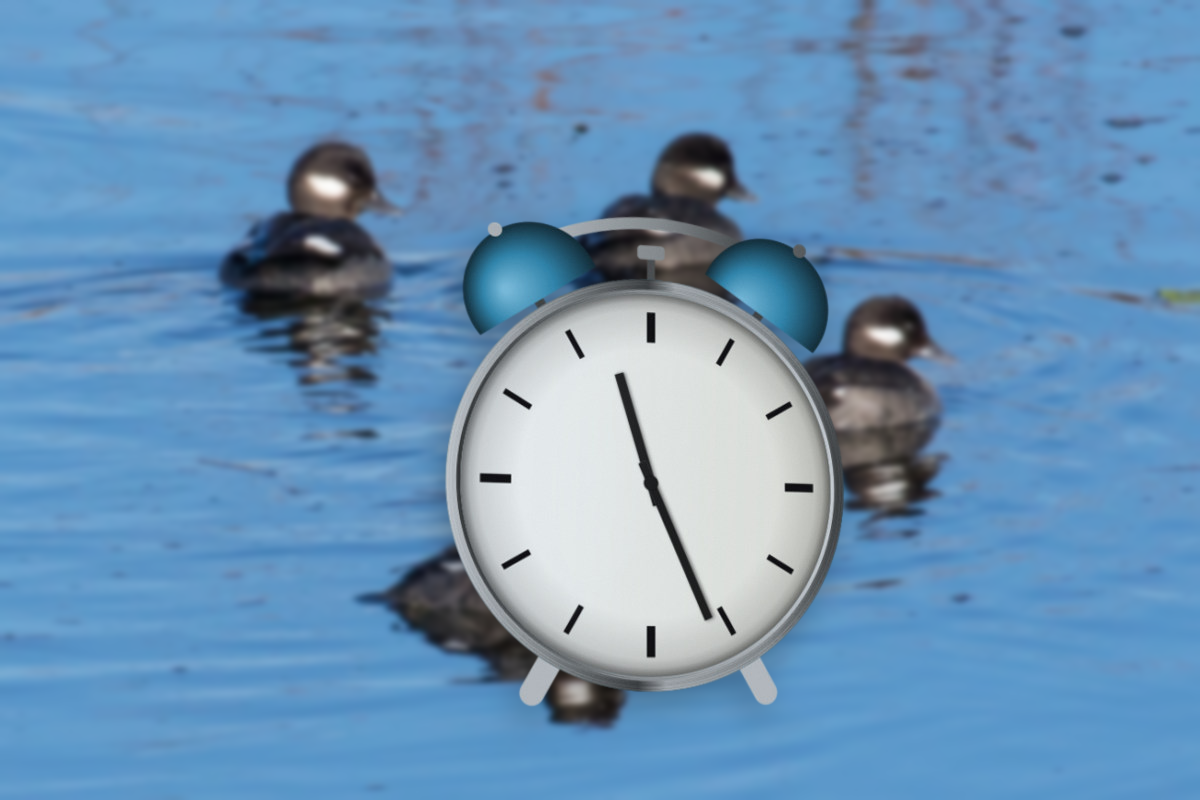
11:26
